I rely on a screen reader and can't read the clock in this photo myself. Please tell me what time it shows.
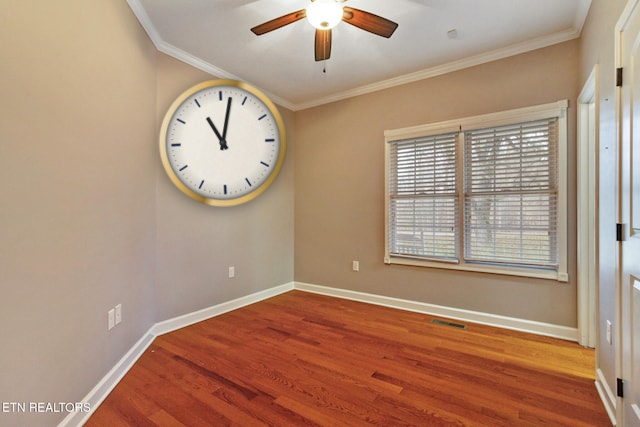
11:02
